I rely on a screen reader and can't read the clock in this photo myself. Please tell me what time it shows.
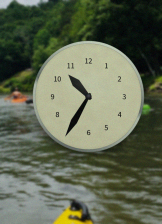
10:35
